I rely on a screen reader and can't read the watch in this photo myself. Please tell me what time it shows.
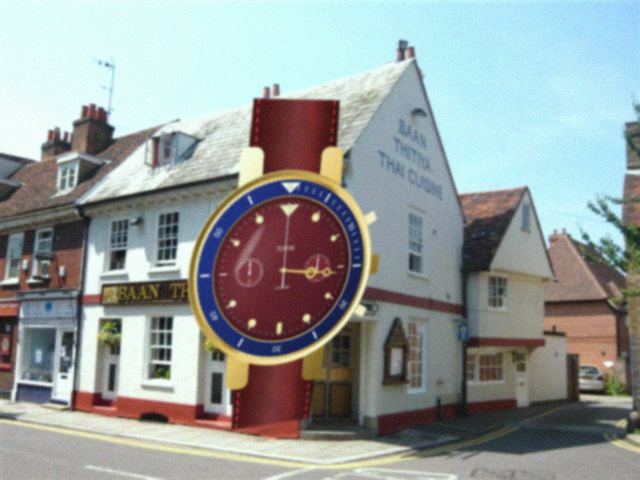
3:16
